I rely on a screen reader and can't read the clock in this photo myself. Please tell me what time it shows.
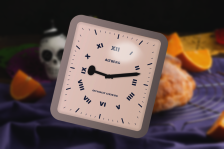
9:12
